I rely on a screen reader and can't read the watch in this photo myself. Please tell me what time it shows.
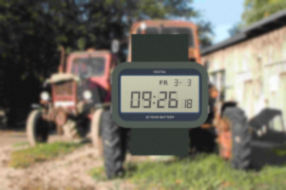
9:26
